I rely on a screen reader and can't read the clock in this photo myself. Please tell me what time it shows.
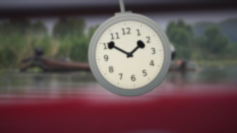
1:51
